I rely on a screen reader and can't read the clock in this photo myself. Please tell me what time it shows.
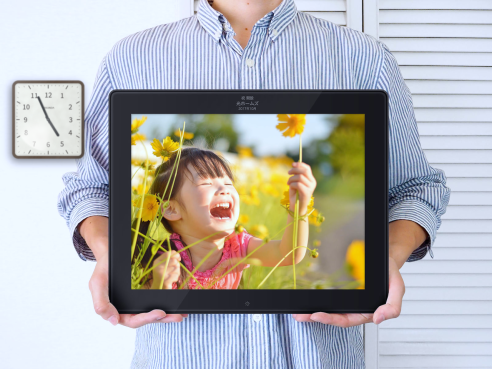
4:56
